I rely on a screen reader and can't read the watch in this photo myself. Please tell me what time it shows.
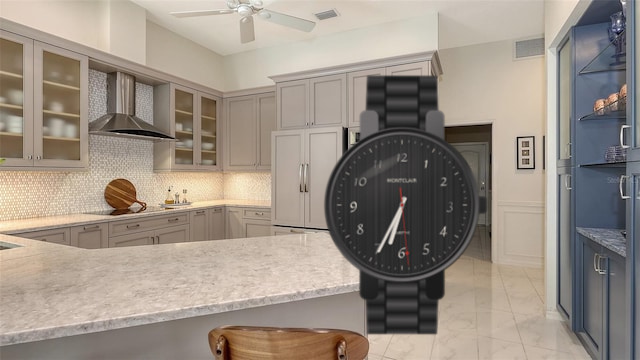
6:34:29
